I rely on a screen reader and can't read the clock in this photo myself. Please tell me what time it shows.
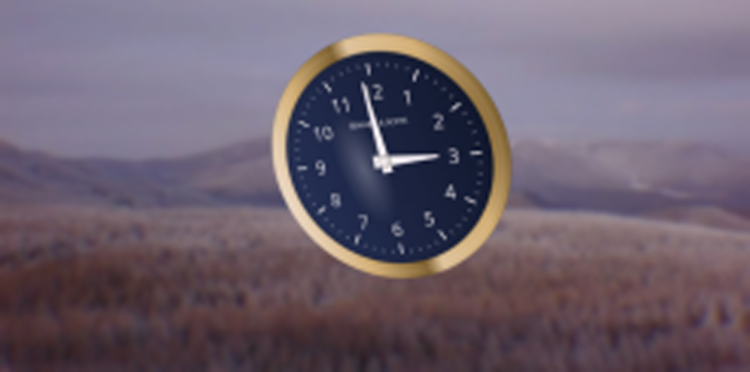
2:59
